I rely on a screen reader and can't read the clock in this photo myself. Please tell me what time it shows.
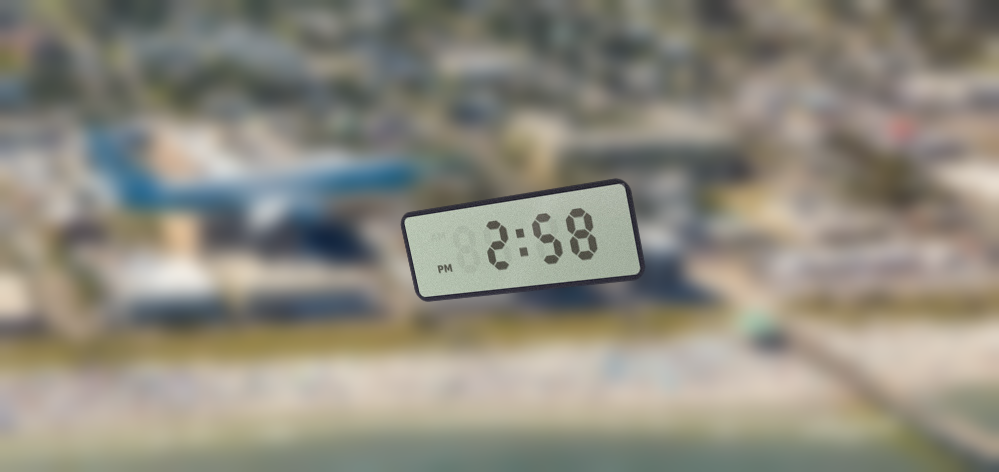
2:58
